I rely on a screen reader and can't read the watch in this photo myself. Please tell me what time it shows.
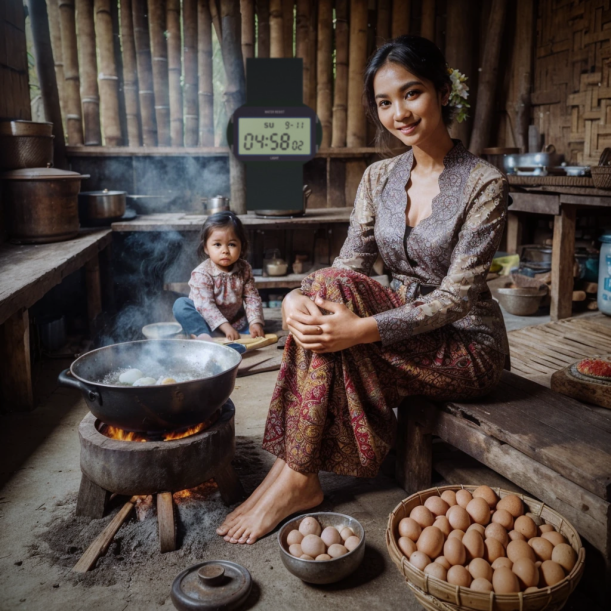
4:58
